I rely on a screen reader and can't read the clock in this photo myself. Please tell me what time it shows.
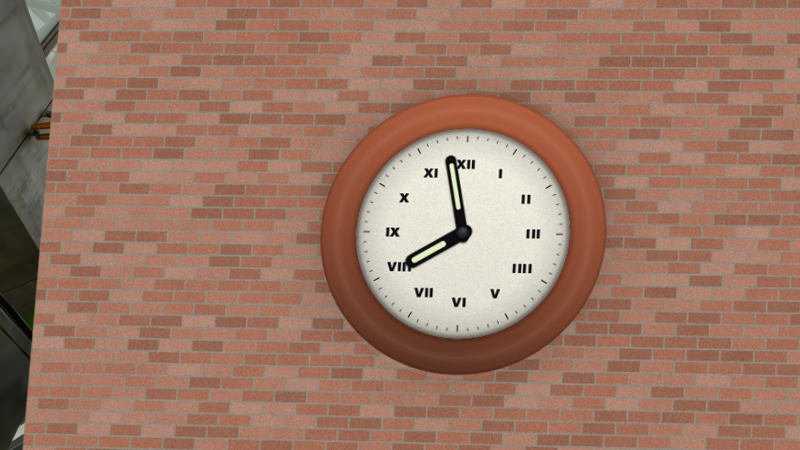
7:58
